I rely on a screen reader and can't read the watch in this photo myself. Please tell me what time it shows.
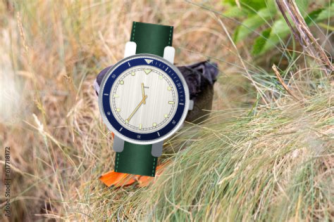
11:35
